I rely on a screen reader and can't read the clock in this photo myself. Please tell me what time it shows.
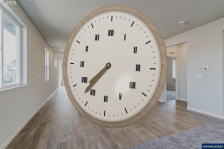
7:37
